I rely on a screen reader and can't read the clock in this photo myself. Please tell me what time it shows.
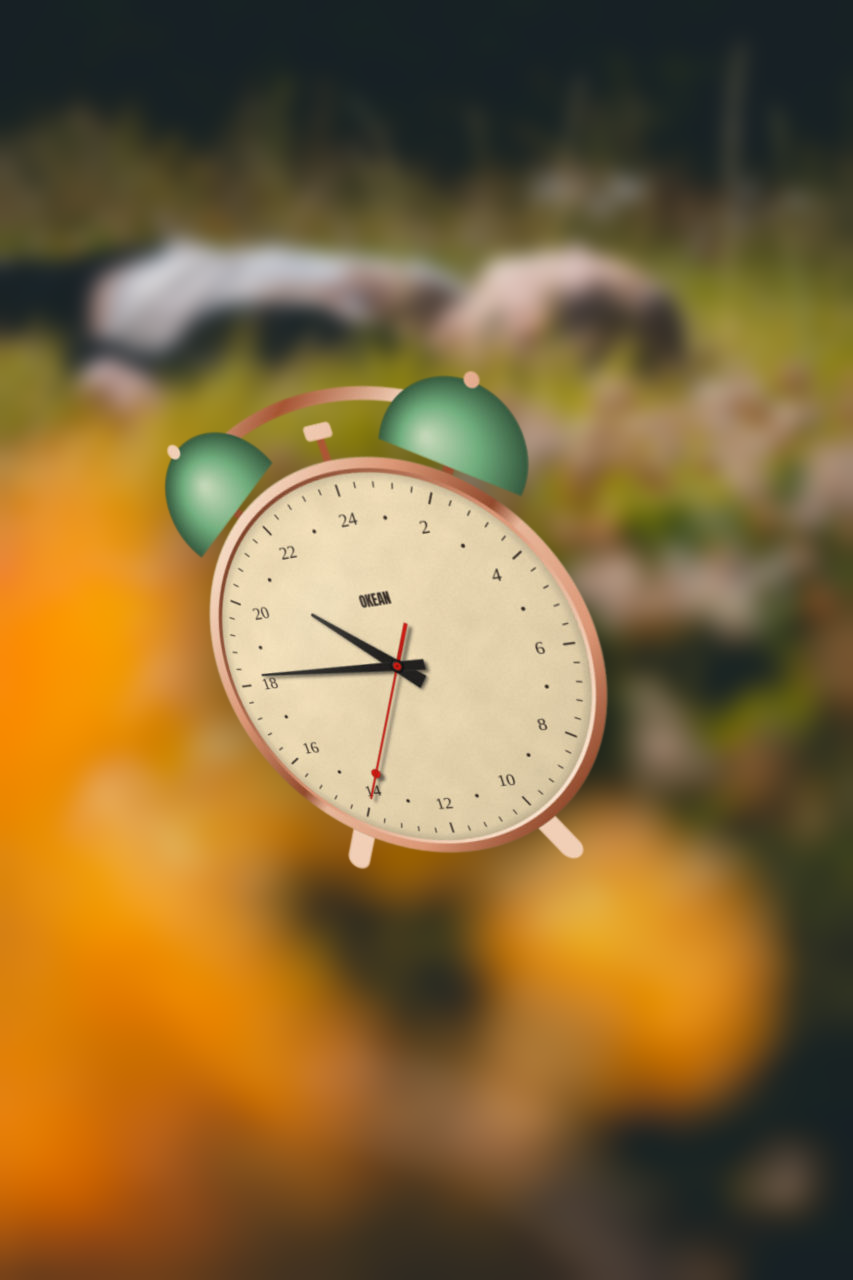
20:45:35
